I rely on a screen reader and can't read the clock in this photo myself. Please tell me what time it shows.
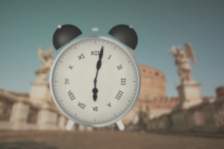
6:02
